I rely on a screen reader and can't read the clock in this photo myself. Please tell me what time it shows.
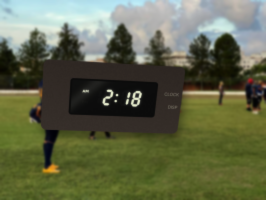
2:18
